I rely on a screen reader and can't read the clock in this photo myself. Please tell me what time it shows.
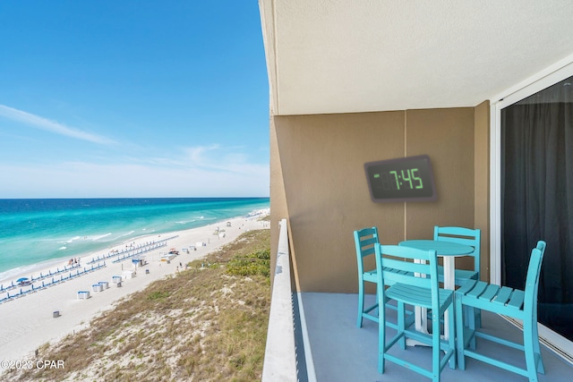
7:45
